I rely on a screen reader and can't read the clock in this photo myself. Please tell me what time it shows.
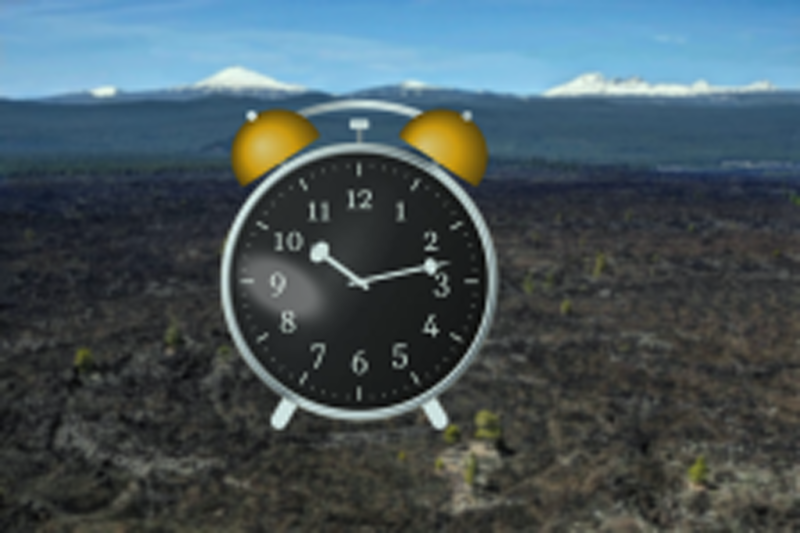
10:13
